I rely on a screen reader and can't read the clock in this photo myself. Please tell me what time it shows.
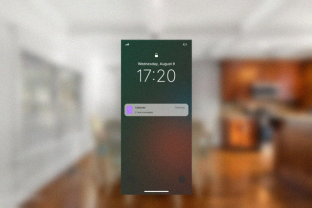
17:20
